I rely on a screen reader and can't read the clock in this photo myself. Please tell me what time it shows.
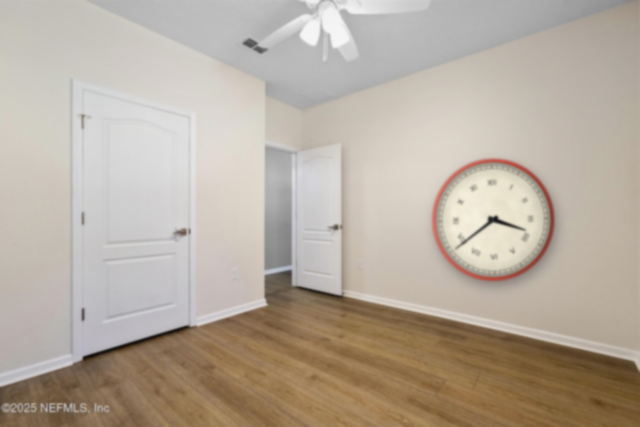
3:39
